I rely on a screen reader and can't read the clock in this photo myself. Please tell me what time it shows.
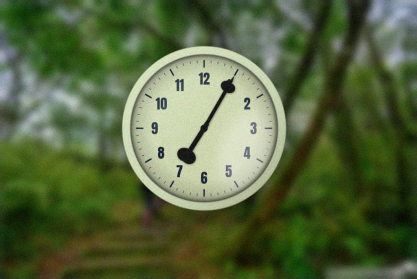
7:05
